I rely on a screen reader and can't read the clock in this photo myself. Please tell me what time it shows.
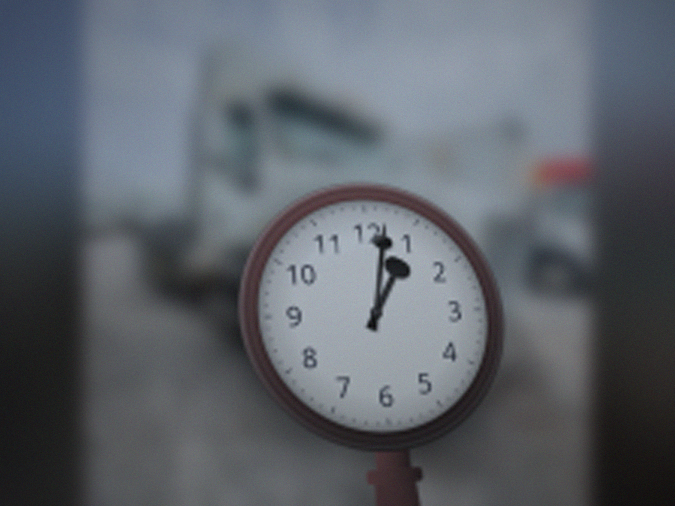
1:02
